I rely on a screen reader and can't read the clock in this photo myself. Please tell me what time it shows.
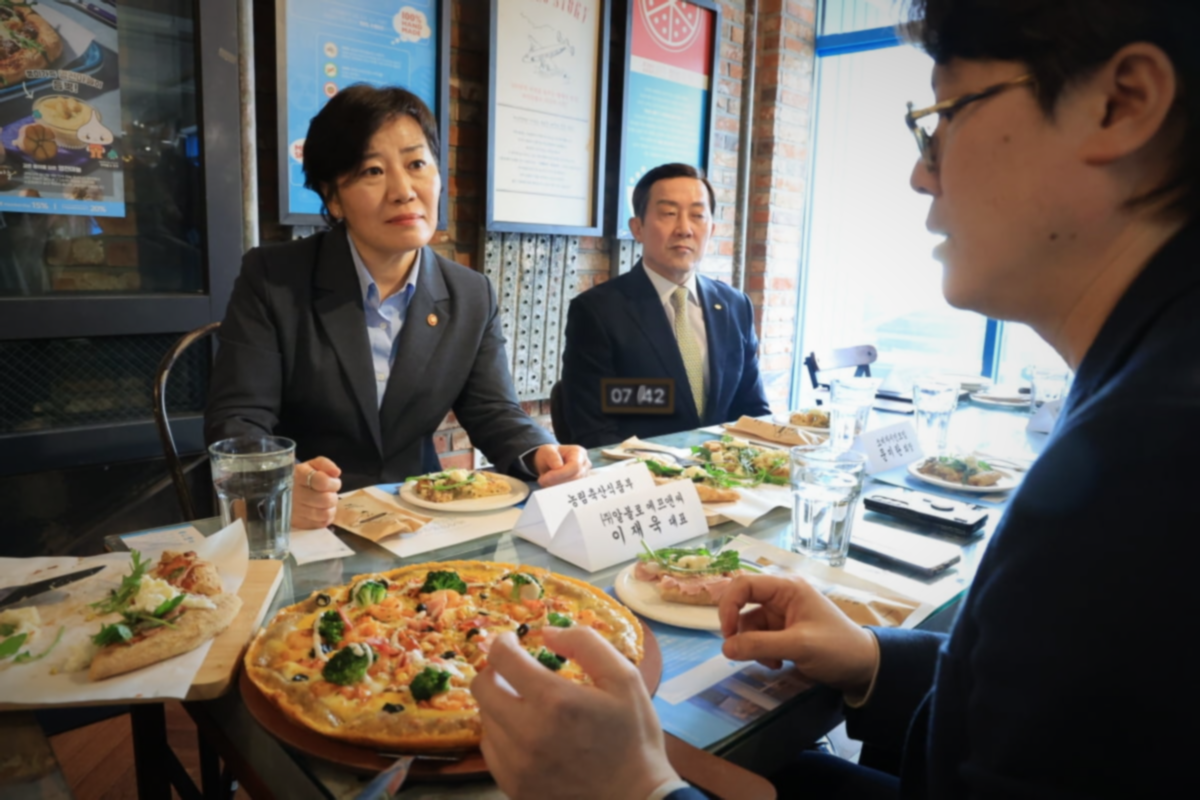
7:42
